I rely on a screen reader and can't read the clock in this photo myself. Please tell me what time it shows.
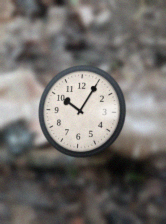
10:05
